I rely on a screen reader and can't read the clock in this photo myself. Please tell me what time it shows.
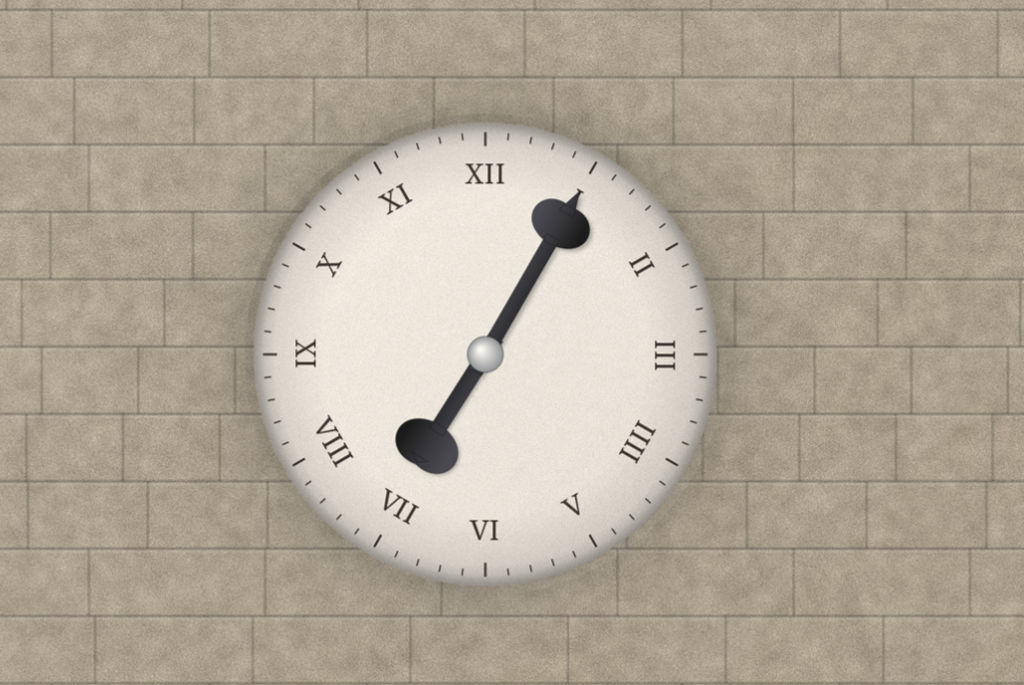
7:05
